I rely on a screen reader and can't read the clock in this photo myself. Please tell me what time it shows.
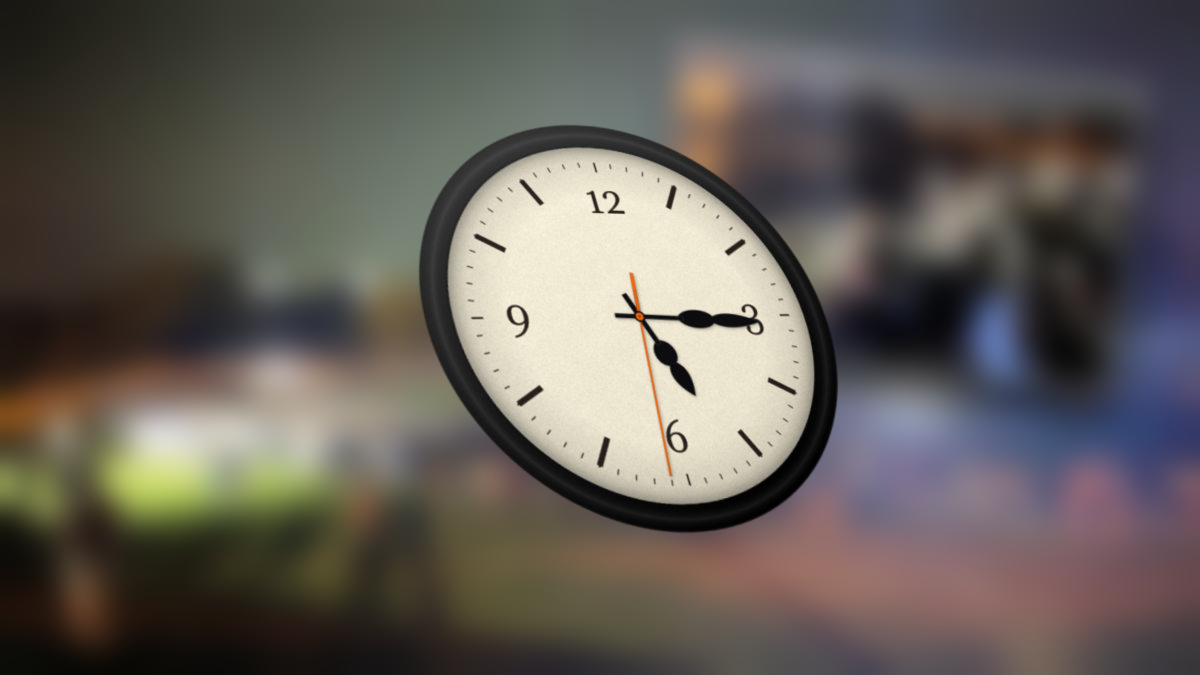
5:15:31
